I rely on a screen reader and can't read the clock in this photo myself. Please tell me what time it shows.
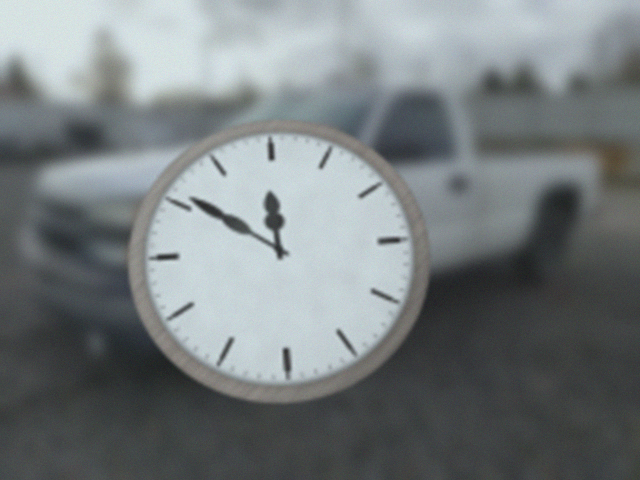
11:51
